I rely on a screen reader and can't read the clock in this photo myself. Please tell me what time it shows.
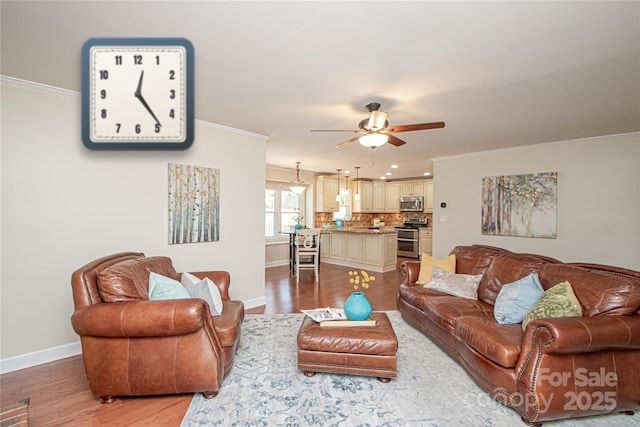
12:24
